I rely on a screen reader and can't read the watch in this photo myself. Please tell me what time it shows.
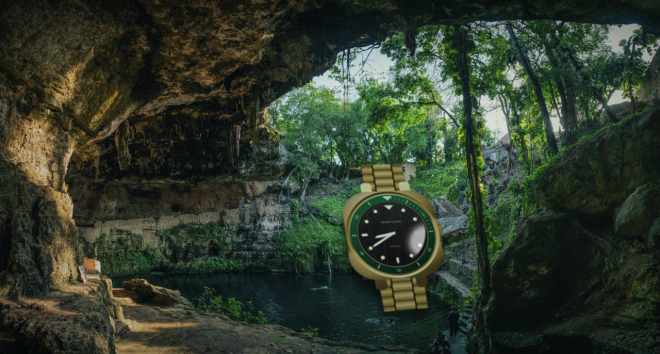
8:40
